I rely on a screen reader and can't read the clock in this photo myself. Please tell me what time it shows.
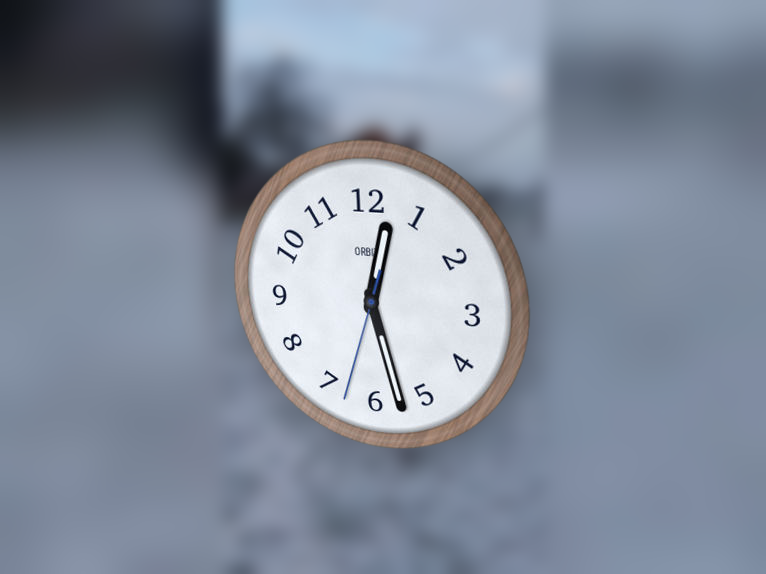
12:27:33
